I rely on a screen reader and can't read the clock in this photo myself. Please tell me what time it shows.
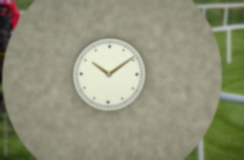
10:09
